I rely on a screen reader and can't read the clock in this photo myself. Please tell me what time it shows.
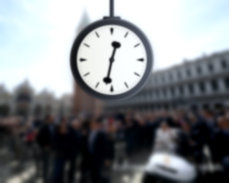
12:32
